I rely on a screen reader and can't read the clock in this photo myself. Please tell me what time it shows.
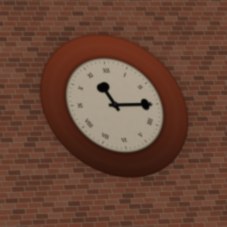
11:15
